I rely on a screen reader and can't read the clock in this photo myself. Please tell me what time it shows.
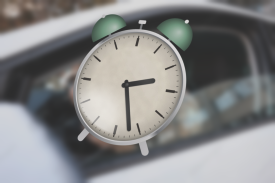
2:27
